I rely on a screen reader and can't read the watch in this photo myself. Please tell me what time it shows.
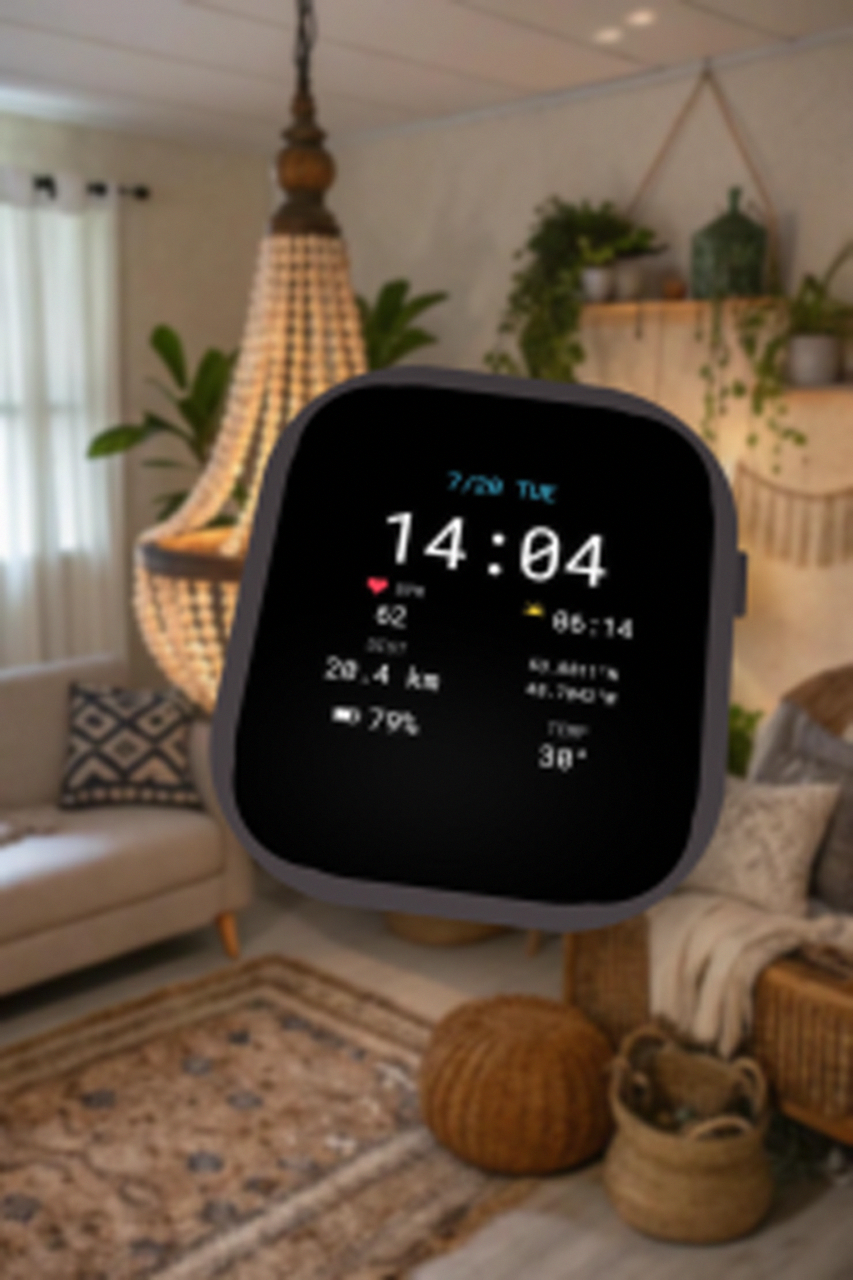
14:04
